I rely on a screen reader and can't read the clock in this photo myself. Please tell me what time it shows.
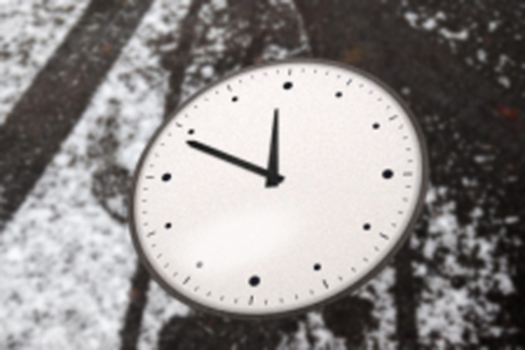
11:49
